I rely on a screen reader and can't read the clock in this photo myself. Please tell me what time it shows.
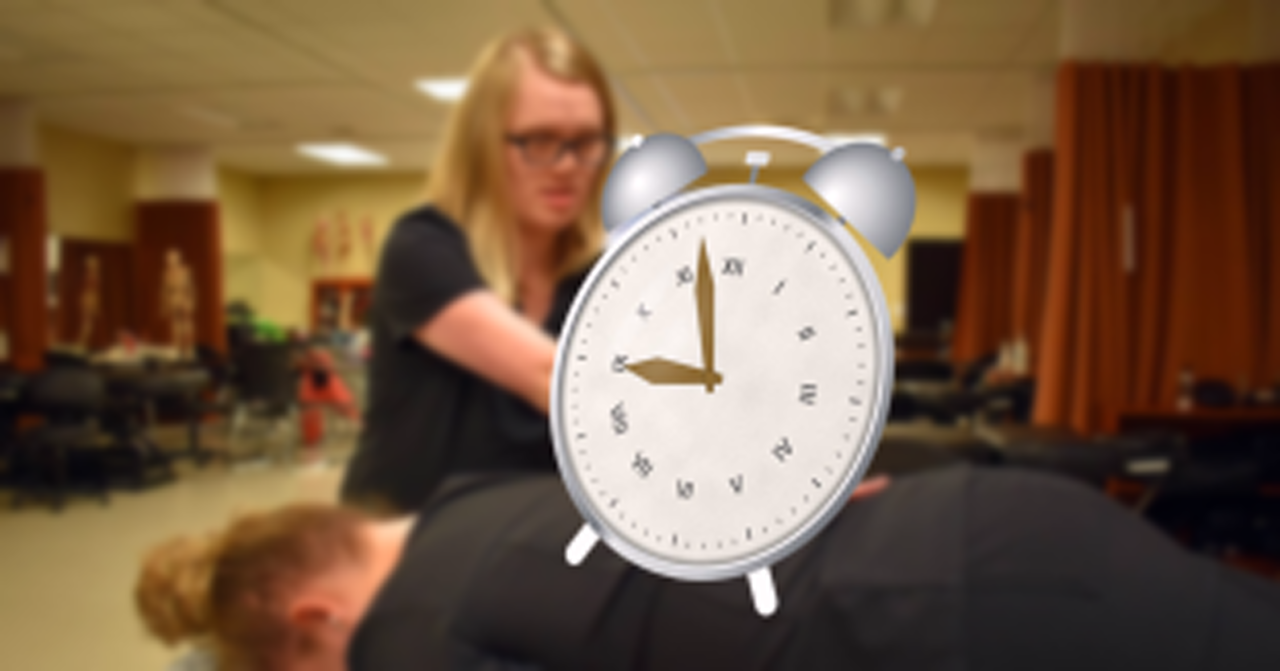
8:57
